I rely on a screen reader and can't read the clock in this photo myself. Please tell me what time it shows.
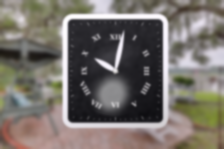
10:02
